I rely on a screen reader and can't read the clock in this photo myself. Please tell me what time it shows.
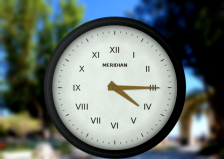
4:15
